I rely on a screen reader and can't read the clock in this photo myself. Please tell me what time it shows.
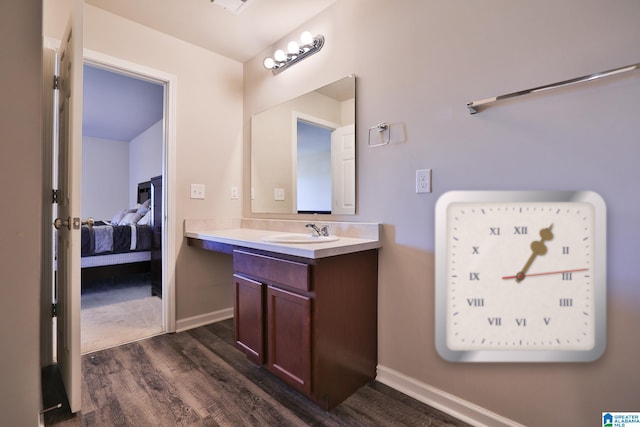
1:05:14
